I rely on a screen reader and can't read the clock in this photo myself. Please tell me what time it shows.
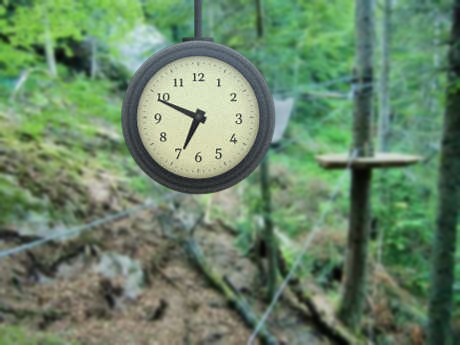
6:49
